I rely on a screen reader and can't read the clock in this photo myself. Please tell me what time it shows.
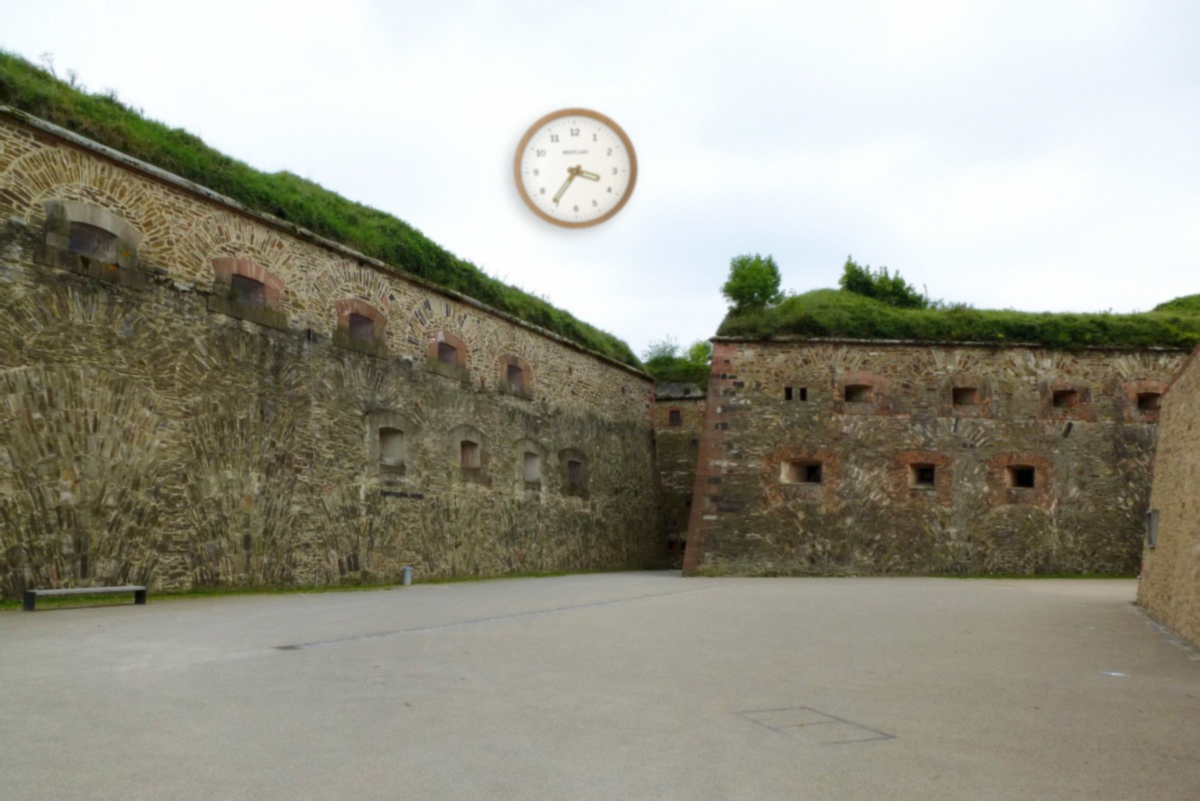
3:36
